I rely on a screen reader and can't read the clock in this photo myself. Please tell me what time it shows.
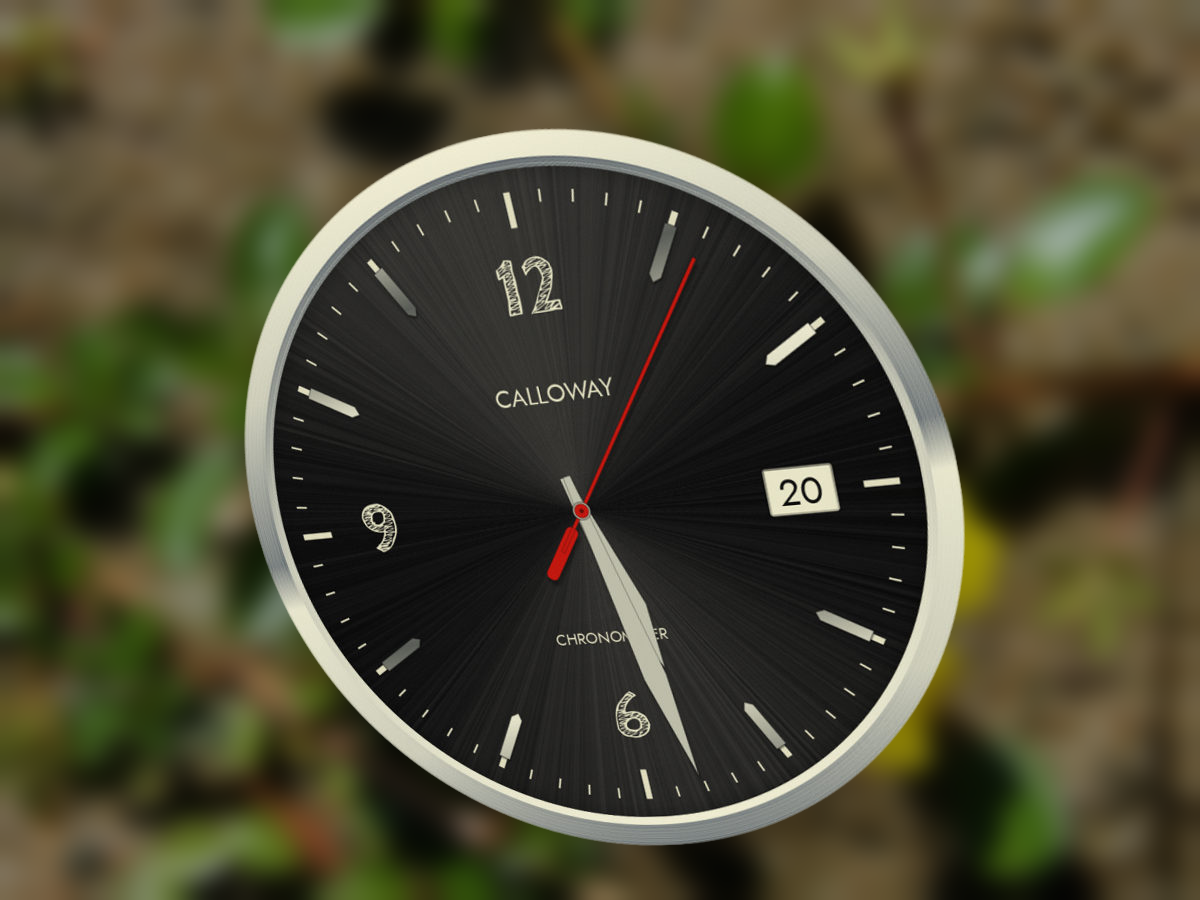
5:28:06
